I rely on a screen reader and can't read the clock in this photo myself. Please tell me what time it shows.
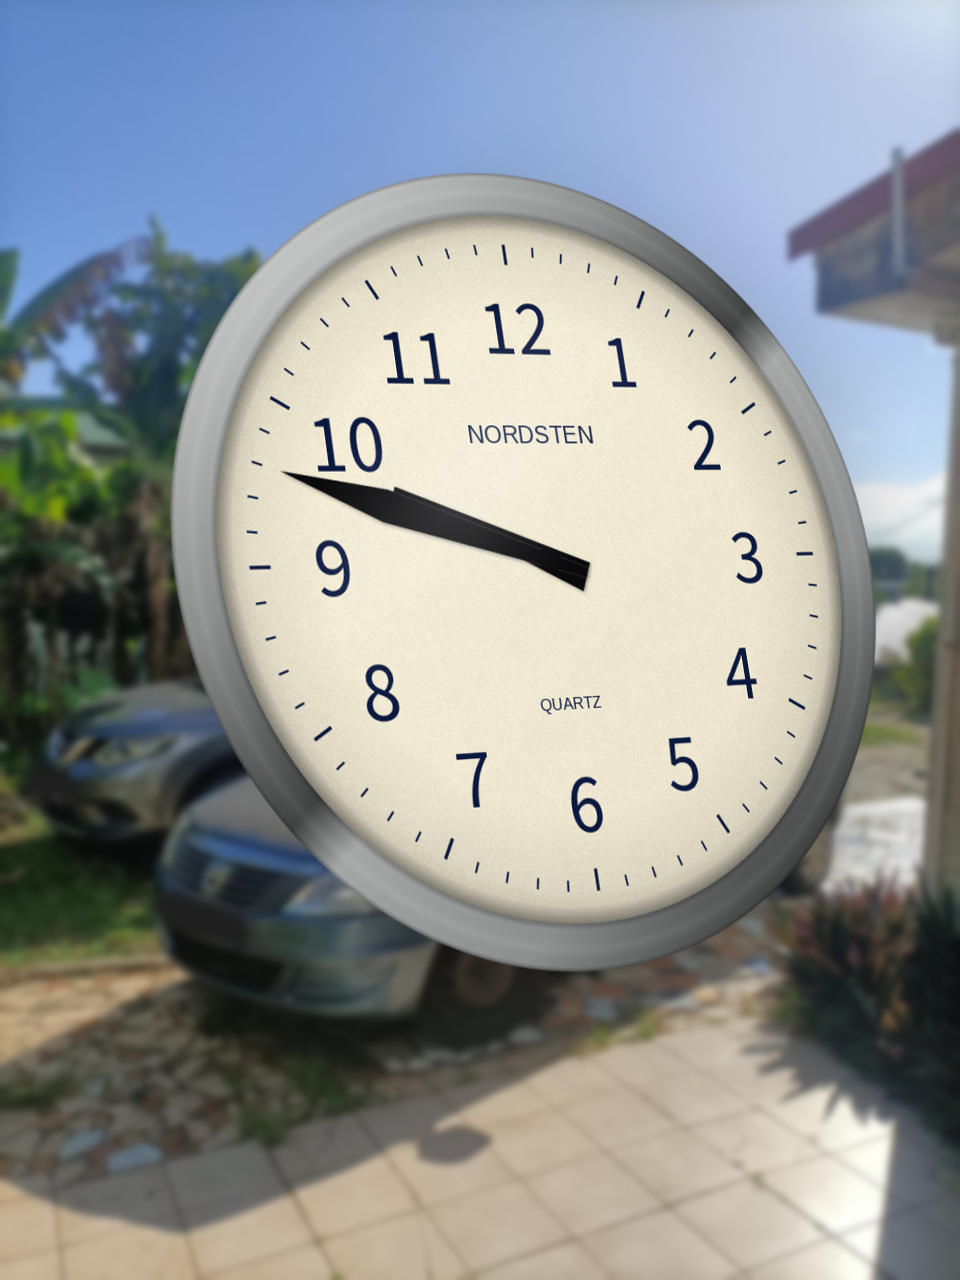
9:48
